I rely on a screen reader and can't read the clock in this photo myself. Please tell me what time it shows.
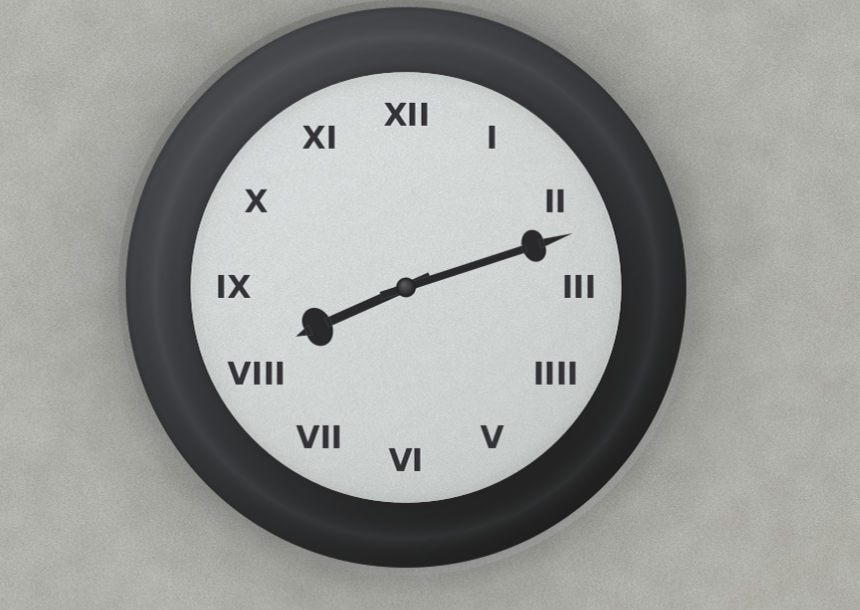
8:12
